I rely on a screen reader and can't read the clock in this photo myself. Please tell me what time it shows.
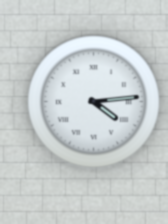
4:14
